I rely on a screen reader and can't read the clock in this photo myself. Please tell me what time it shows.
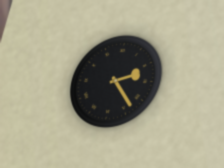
2:23
